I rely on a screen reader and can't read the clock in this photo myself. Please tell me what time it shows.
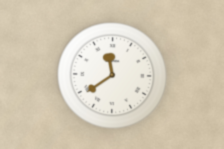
11:39
